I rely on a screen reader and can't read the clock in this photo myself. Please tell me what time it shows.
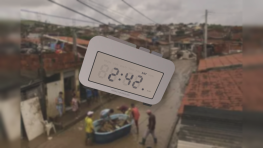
2:42
